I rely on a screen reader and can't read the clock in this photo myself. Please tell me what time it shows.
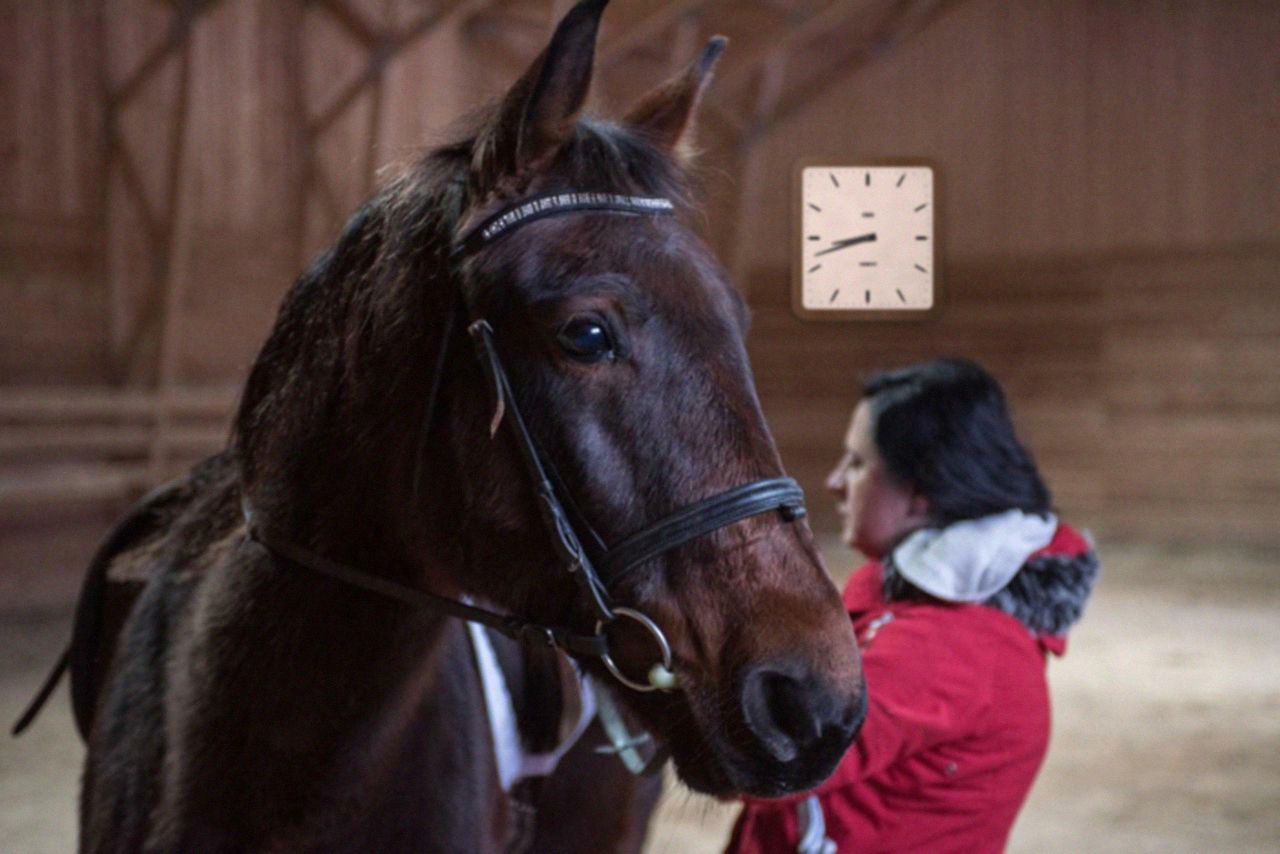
8:42
